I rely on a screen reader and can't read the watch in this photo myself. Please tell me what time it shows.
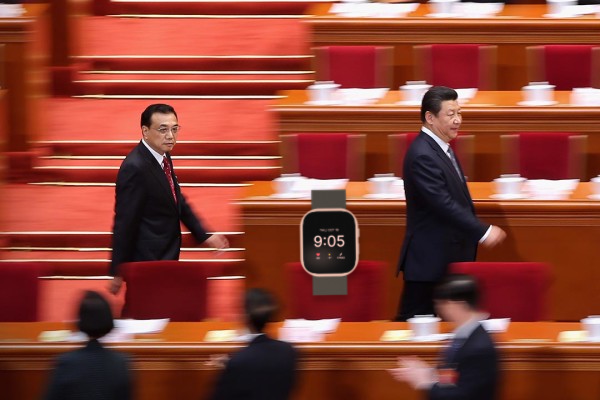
9:05
